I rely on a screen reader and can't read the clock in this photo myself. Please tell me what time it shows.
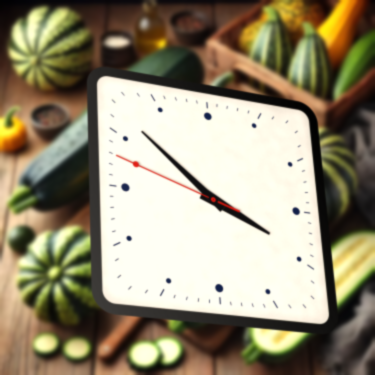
3:51:48
